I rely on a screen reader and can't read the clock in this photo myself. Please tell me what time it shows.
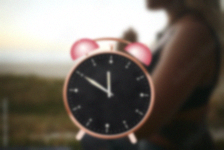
11:50
